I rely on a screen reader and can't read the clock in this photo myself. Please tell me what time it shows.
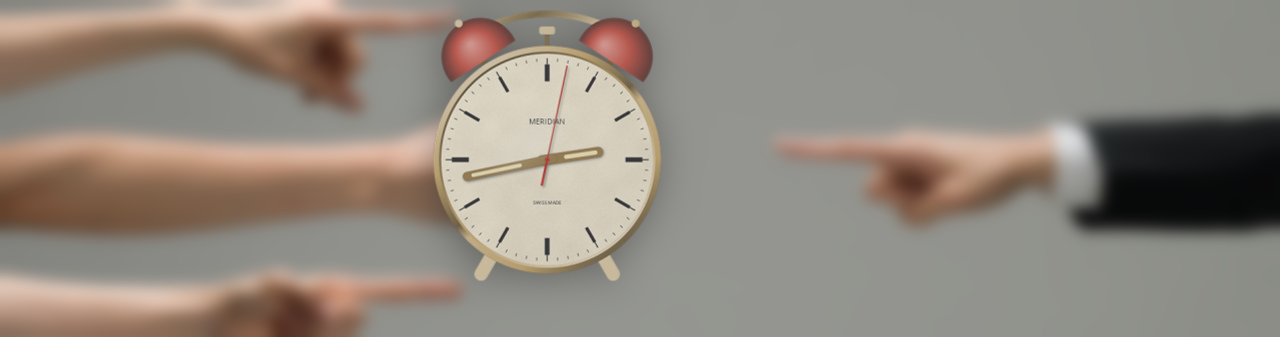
2:43:02
